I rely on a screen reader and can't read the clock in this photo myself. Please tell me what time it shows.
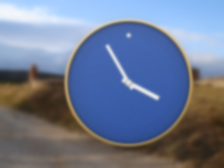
3:55
